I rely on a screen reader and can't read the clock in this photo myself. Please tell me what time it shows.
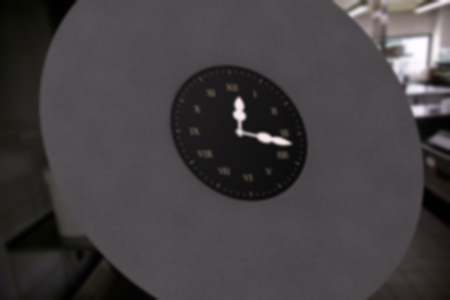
12:17
